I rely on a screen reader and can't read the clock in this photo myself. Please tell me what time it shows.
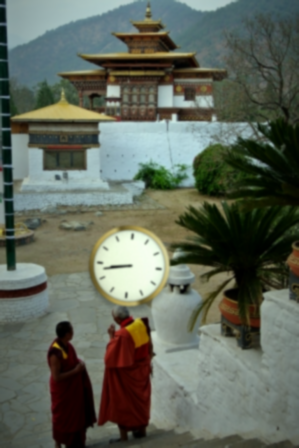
8:43
